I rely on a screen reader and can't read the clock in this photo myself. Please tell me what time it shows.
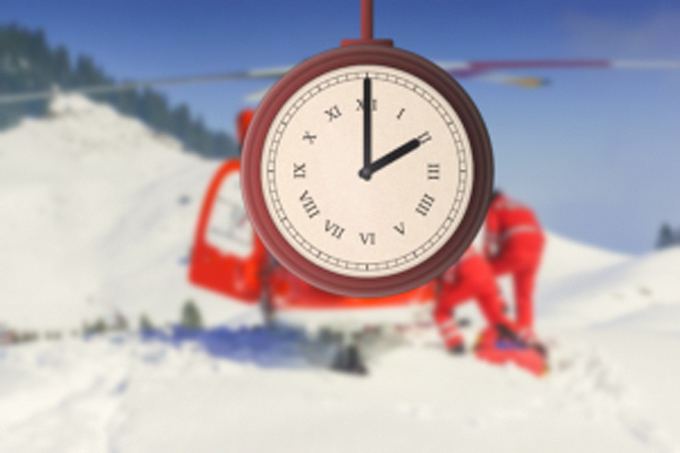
2:00
